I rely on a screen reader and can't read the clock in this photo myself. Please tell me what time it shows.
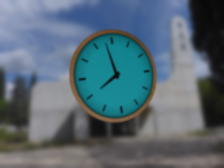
7:58
